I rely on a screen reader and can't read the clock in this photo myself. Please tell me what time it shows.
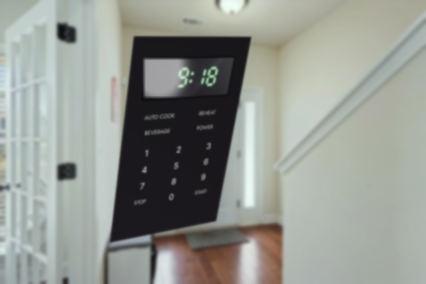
9:18
